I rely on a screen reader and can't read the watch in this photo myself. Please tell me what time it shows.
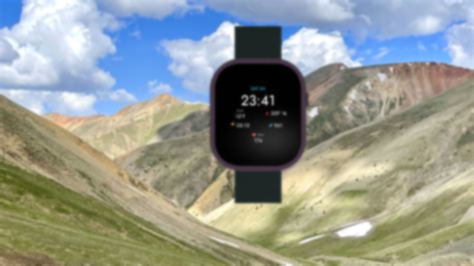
23:41
